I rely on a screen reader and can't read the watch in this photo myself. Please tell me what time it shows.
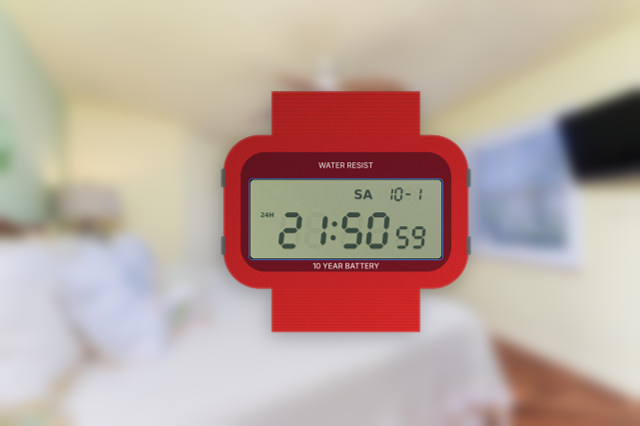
21:50:59
